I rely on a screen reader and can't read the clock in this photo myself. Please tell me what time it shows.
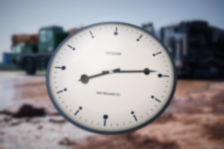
8:14
